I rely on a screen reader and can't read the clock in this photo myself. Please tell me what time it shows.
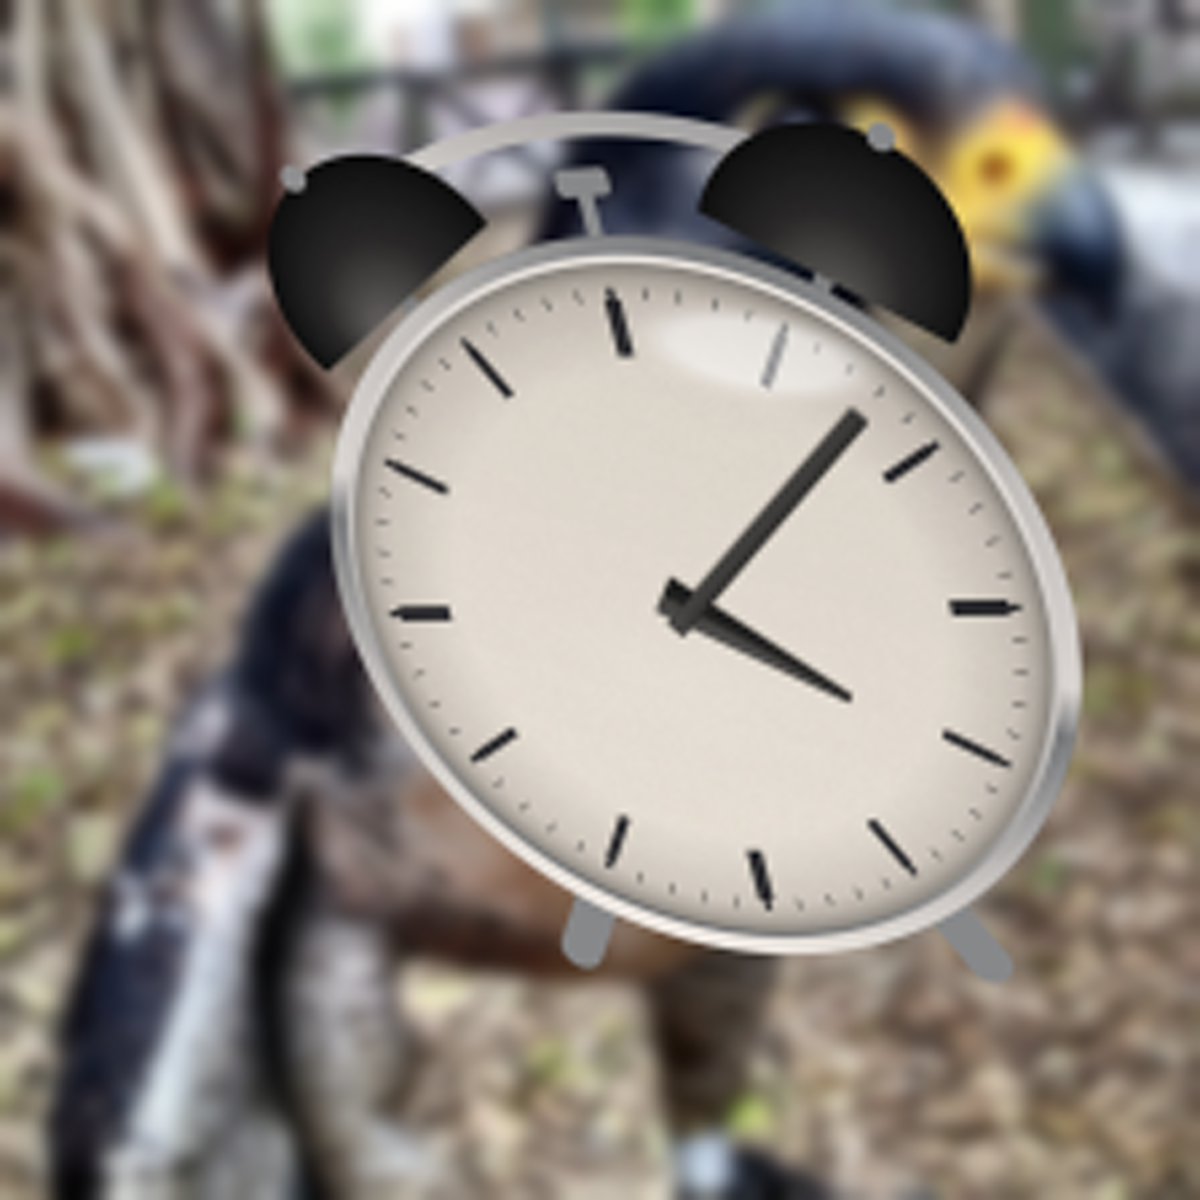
4:08
